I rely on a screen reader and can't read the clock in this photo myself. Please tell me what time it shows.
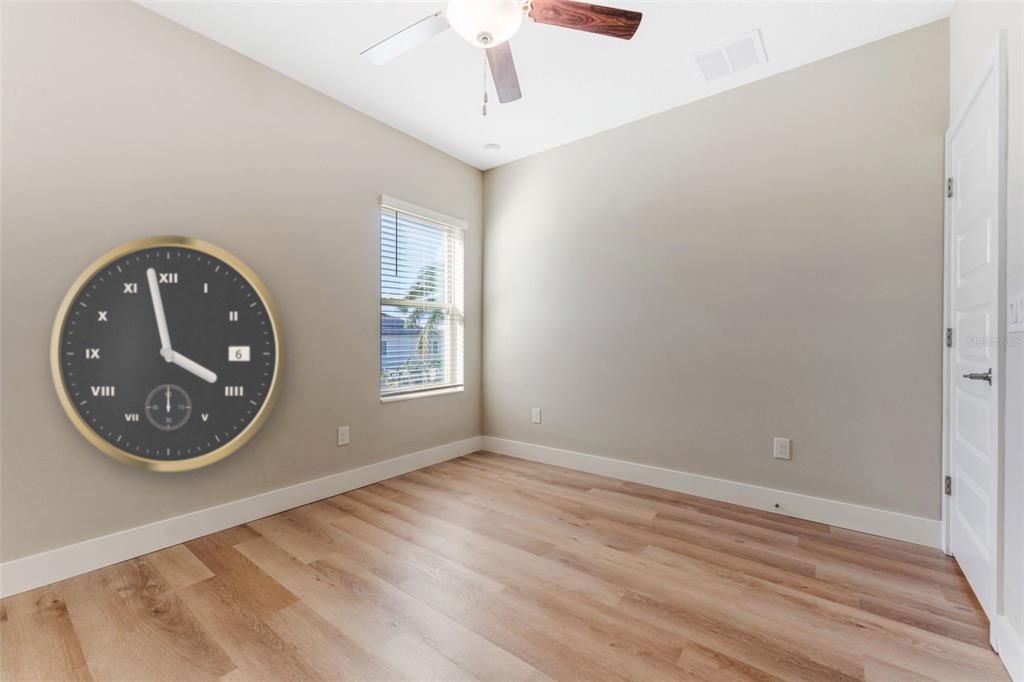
3:58
